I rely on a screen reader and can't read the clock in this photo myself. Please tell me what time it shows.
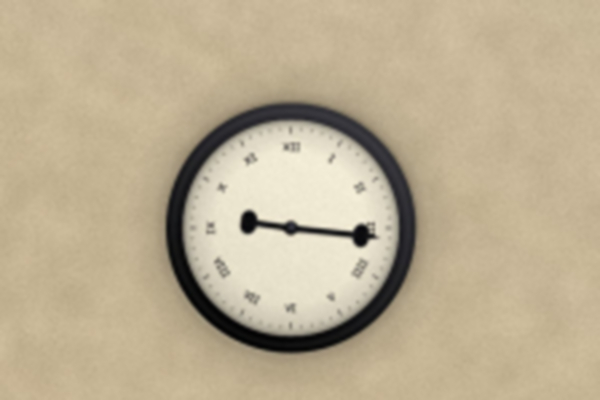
9:16
